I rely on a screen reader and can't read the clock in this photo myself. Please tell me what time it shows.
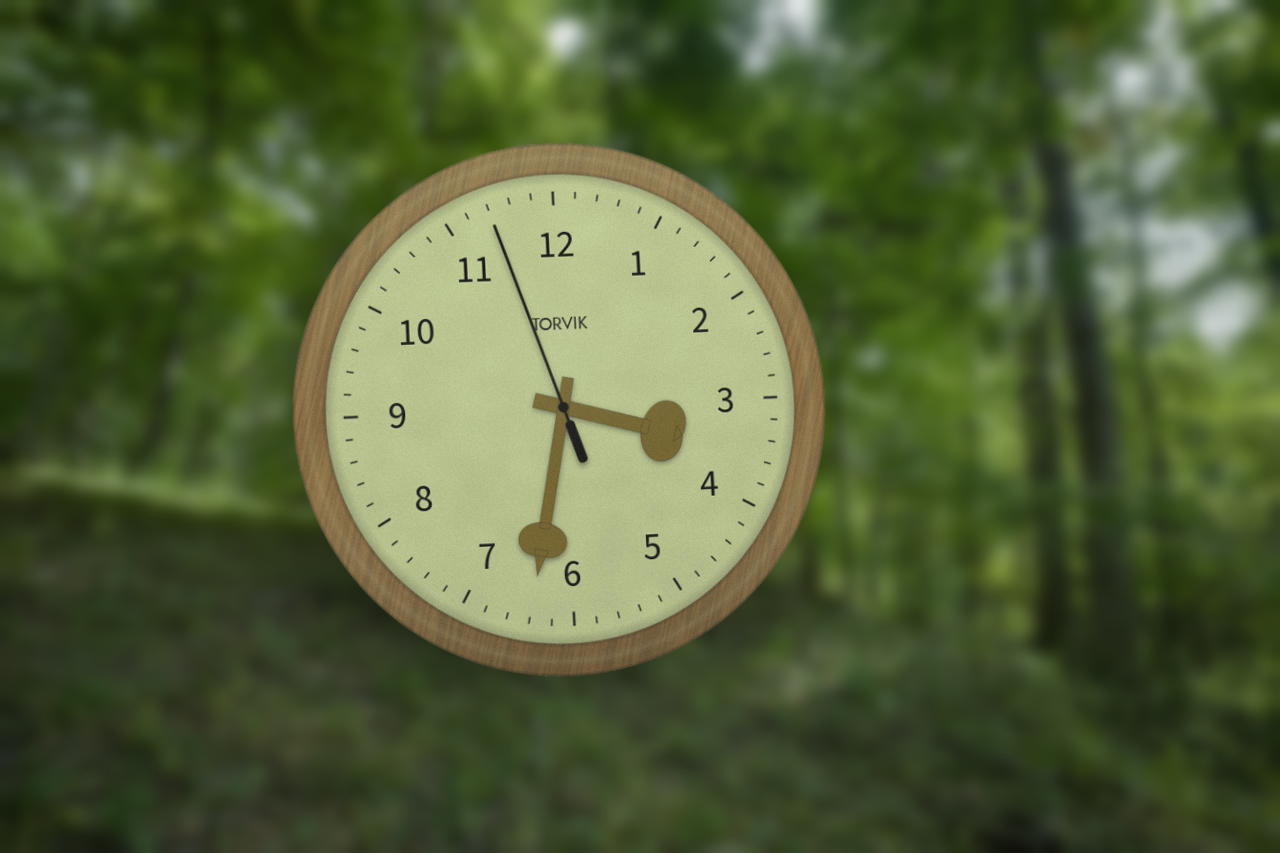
3:31:57
